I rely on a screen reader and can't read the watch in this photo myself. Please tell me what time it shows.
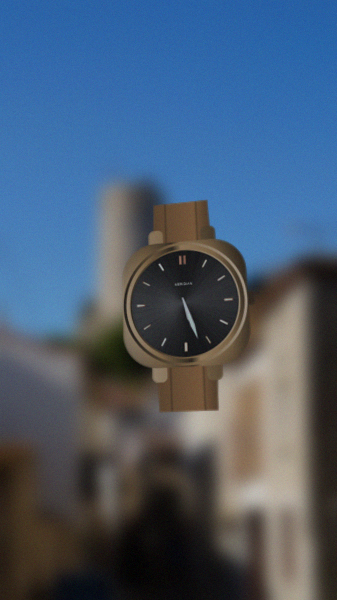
5:27
